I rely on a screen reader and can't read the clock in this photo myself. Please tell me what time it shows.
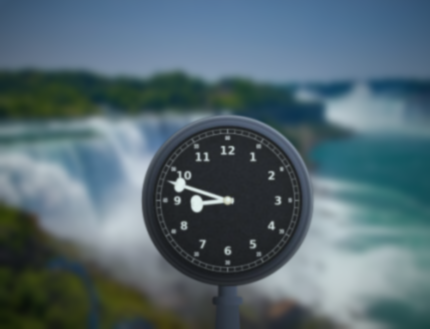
8:48
